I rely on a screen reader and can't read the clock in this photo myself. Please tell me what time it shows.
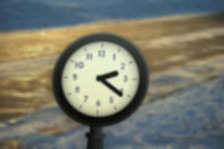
2:21
